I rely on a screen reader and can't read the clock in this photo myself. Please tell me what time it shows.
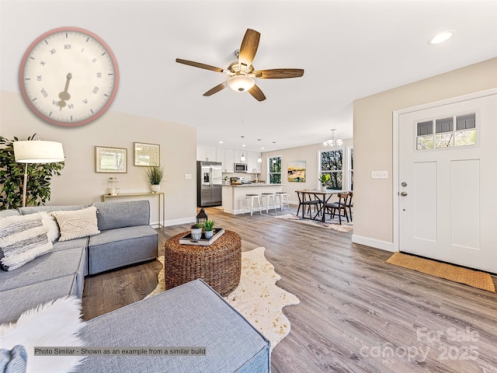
6:33
